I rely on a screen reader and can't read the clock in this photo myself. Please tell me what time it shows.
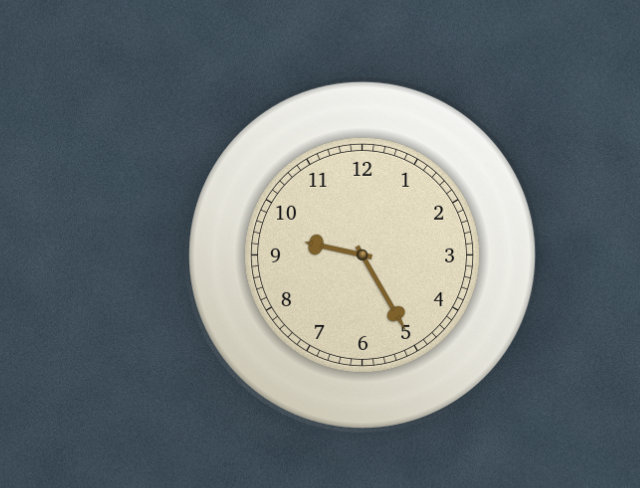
9:25
